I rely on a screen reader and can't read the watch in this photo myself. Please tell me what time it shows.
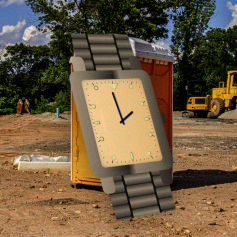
1:59
